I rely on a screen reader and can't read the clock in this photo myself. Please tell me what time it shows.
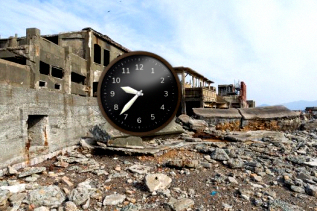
9:37
